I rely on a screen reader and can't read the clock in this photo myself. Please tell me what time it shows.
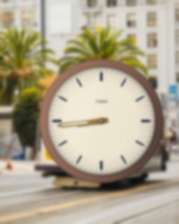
8:44
